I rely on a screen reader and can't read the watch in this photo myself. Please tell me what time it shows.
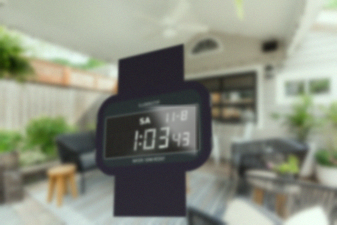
1:03:43
